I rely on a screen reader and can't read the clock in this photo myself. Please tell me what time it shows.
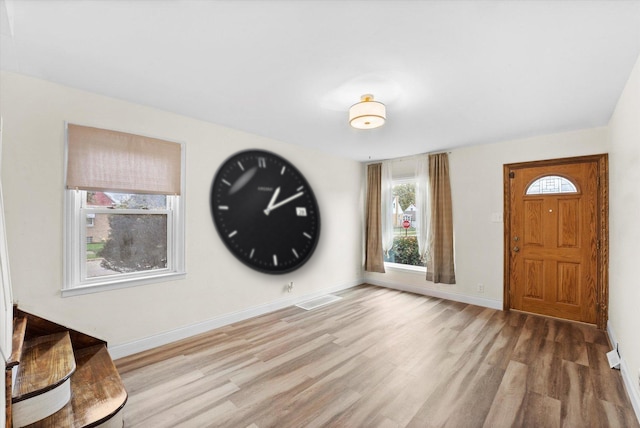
1:11
